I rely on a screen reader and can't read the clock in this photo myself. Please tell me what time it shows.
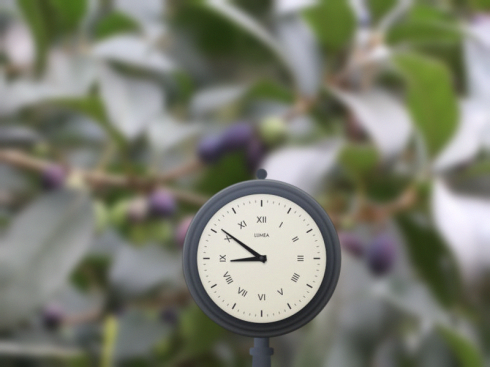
8:51
